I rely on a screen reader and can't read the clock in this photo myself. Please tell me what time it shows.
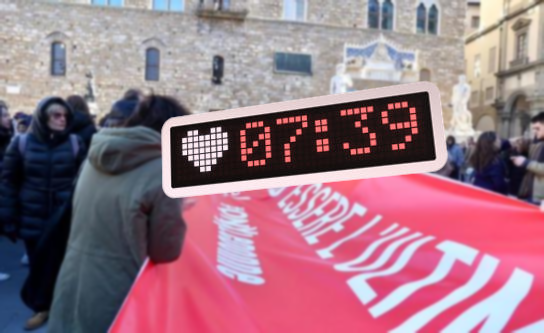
7:39
